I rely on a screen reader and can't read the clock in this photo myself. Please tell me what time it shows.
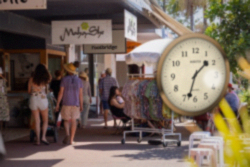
1:33
